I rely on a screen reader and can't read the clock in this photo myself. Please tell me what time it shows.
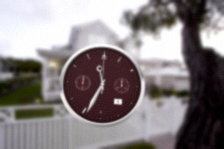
11:34
